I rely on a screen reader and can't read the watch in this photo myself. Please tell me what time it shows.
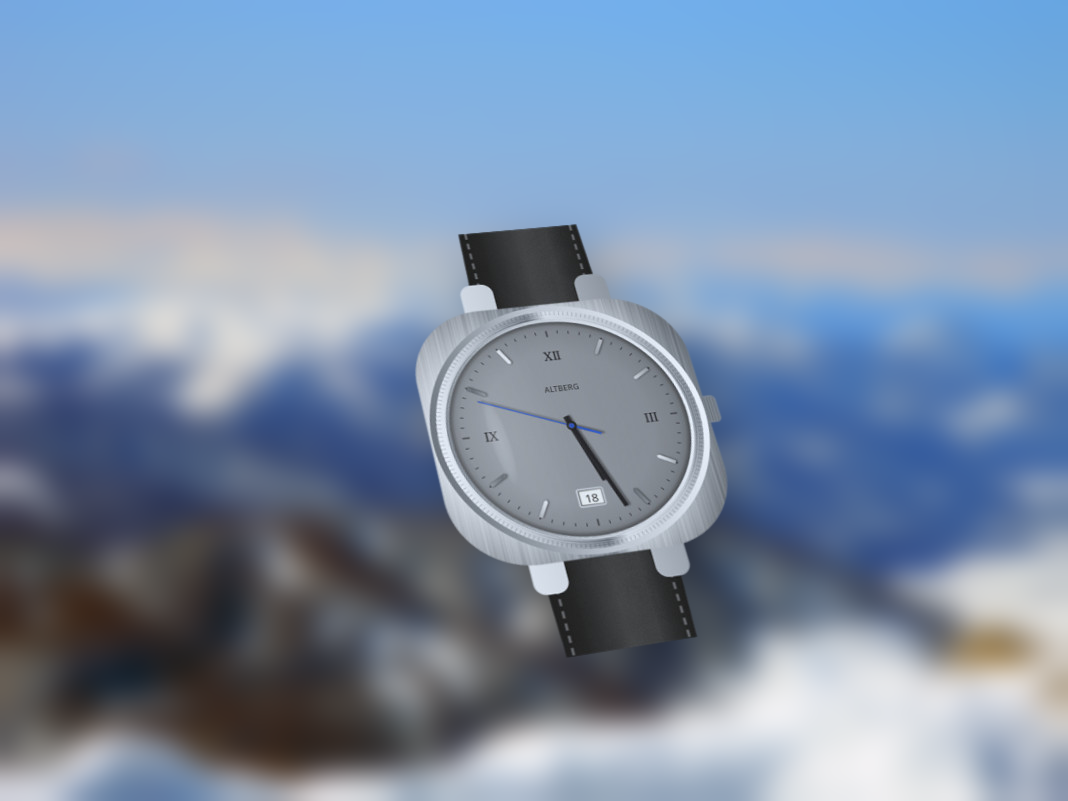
5:26:49
